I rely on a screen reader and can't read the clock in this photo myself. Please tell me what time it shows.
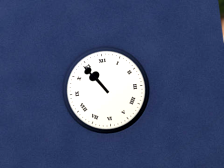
10:54
